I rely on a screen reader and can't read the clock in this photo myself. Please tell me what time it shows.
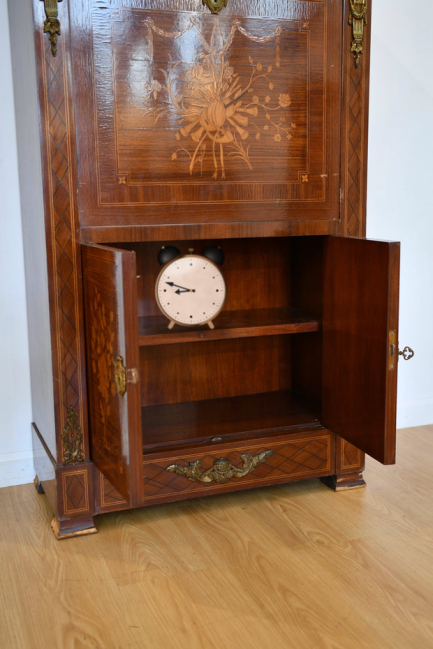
8:48
